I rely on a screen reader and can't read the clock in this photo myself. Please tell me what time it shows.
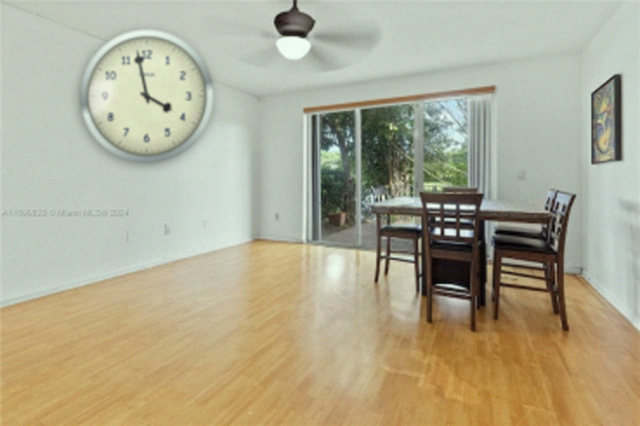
3:58
